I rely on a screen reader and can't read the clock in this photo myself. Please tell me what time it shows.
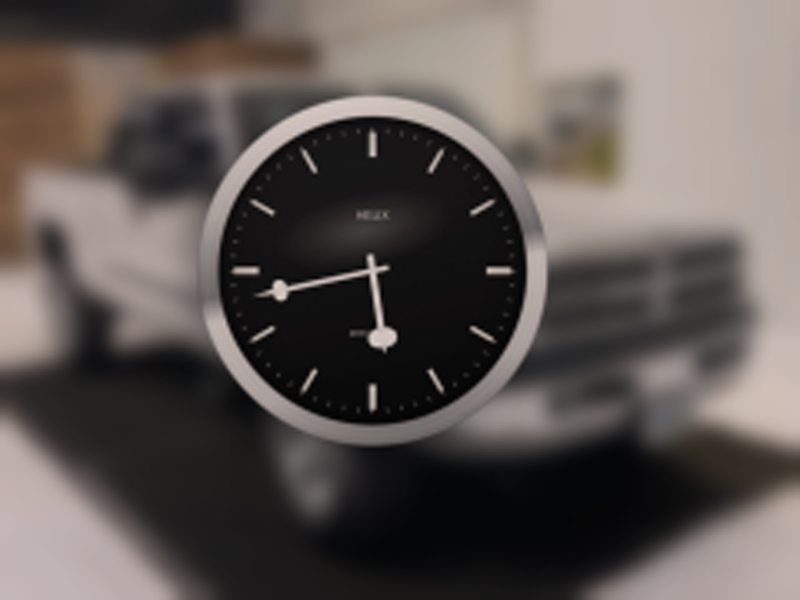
5:43
